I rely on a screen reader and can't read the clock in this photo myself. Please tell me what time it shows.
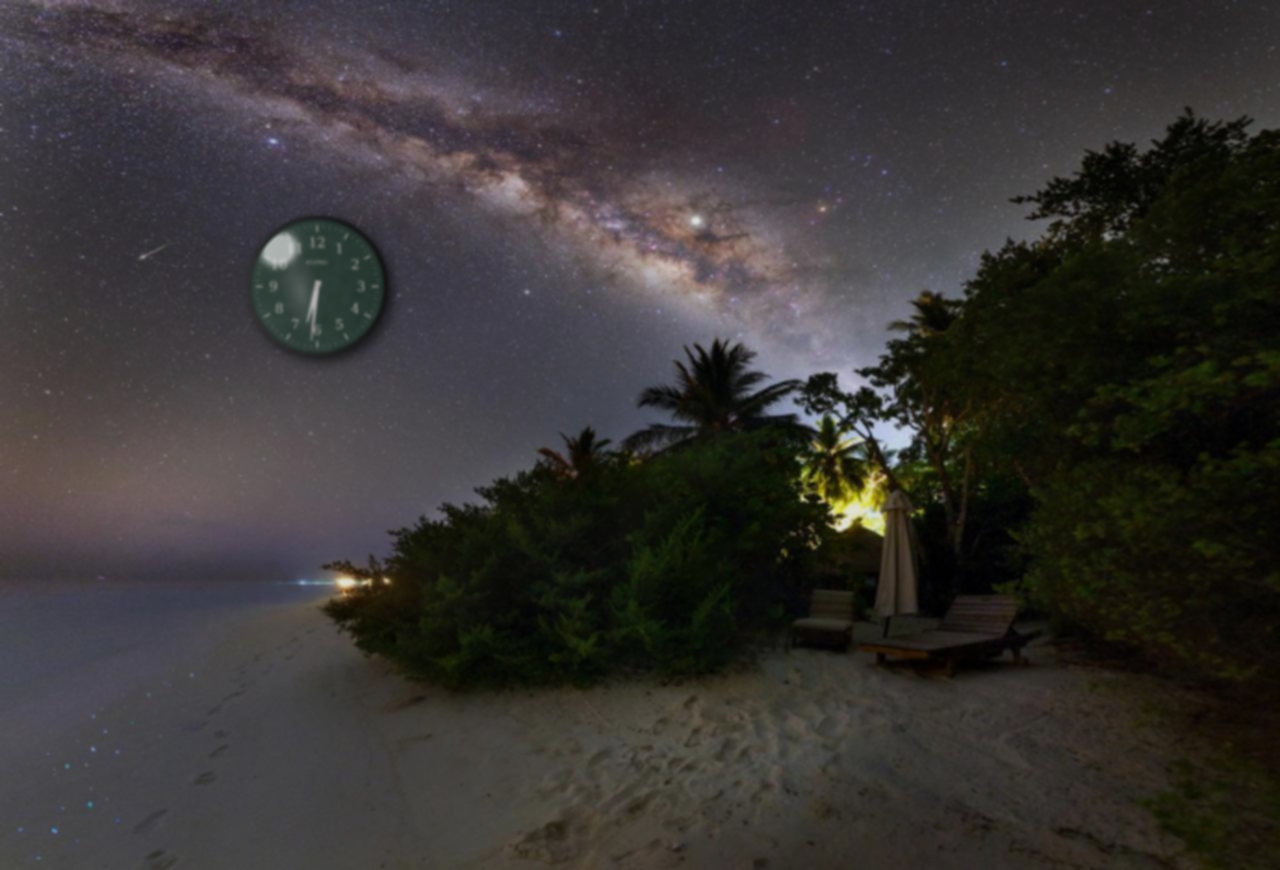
6:31
